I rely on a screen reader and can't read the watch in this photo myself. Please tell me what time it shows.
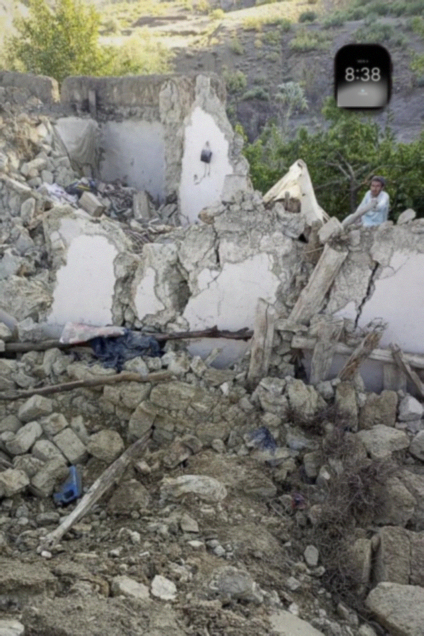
8:38
